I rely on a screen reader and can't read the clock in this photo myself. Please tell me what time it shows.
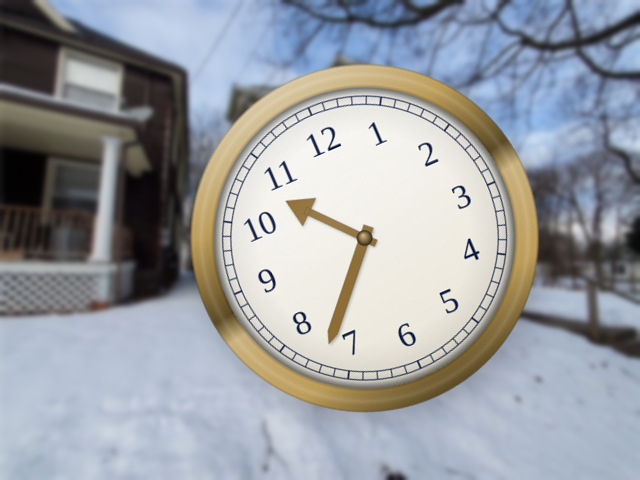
10:37
